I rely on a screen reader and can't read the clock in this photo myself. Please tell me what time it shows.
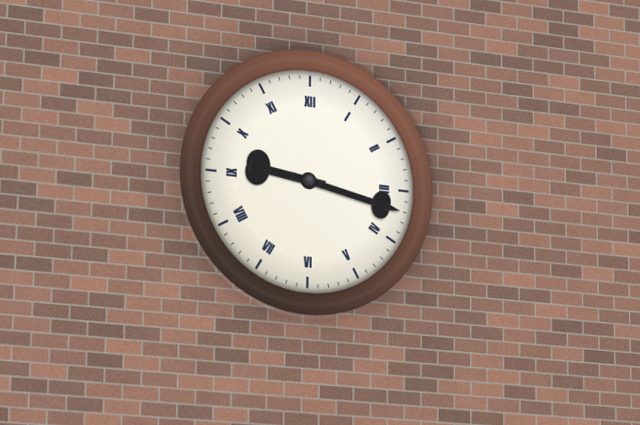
9:17
